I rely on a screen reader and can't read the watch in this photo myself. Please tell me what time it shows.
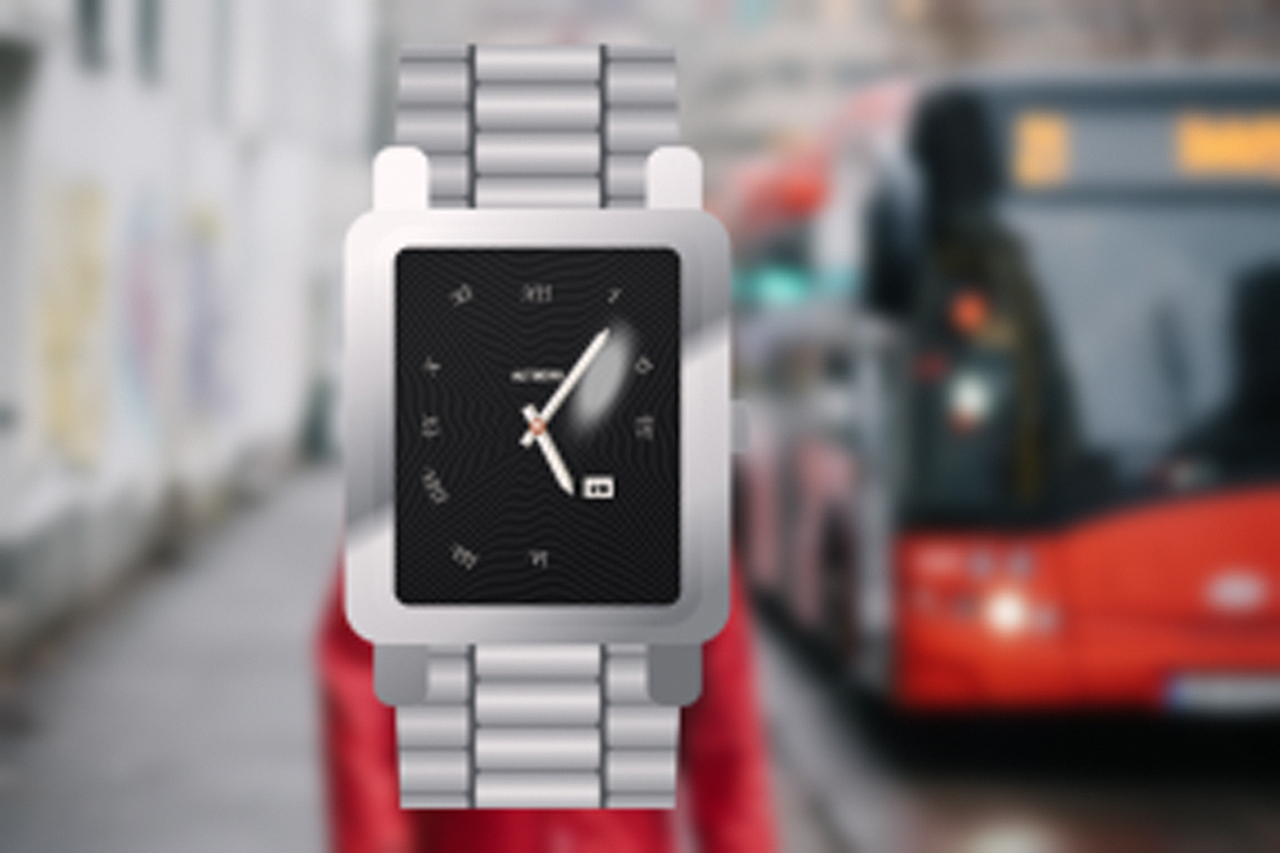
5:06
